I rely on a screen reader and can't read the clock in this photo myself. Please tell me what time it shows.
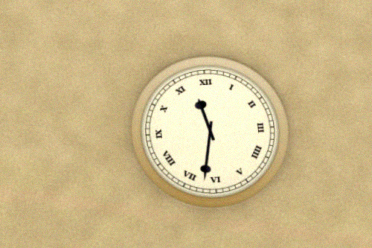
11:32
